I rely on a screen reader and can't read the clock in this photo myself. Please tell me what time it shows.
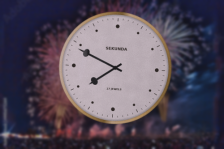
7:49
